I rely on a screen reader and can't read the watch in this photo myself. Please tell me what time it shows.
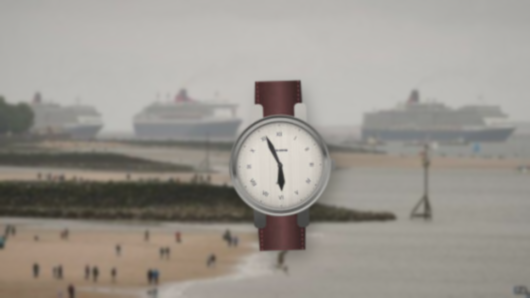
5:56
